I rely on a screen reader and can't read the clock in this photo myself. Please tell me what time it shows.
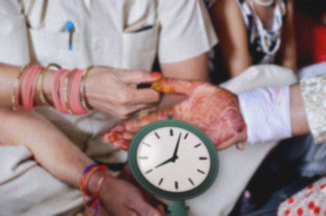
8:03
